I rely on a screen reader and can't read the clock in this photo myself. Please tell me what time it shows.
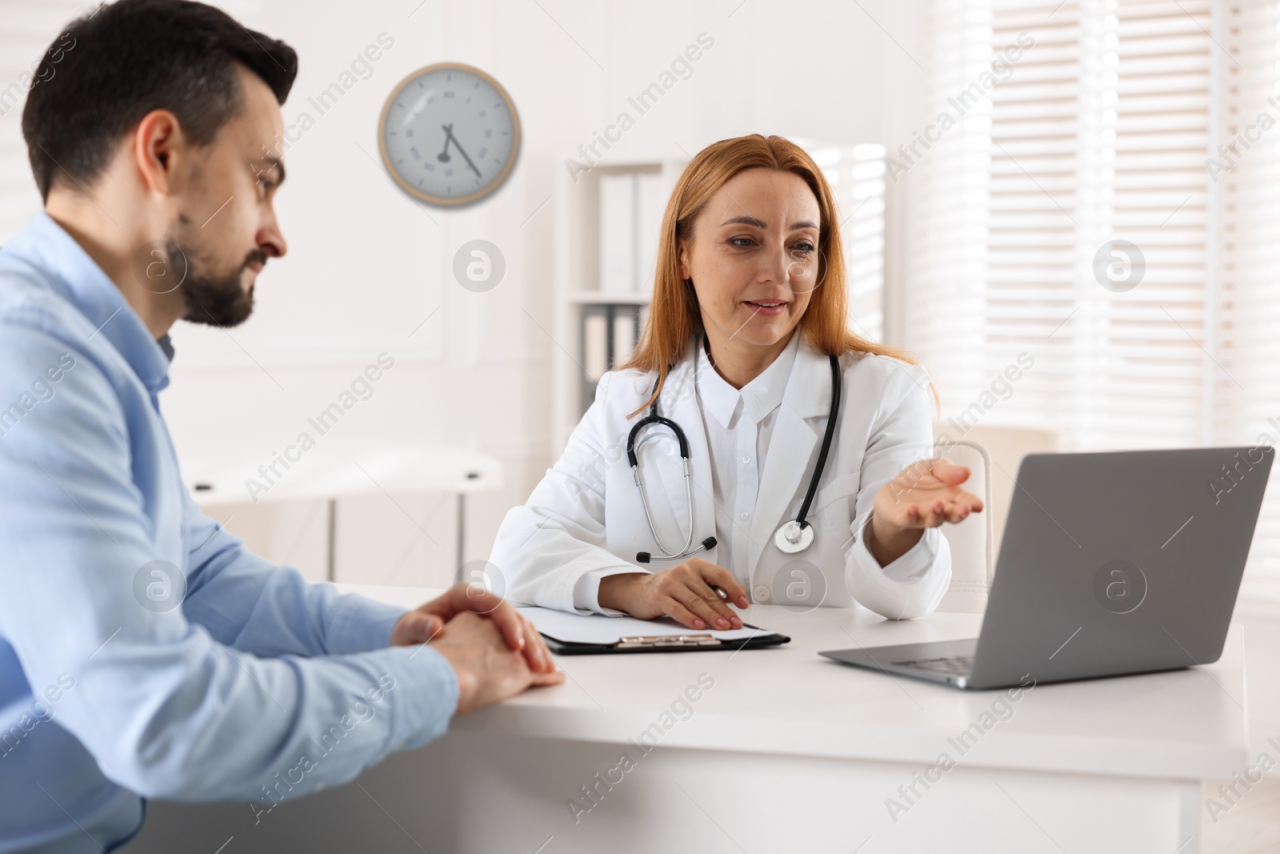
6:24
